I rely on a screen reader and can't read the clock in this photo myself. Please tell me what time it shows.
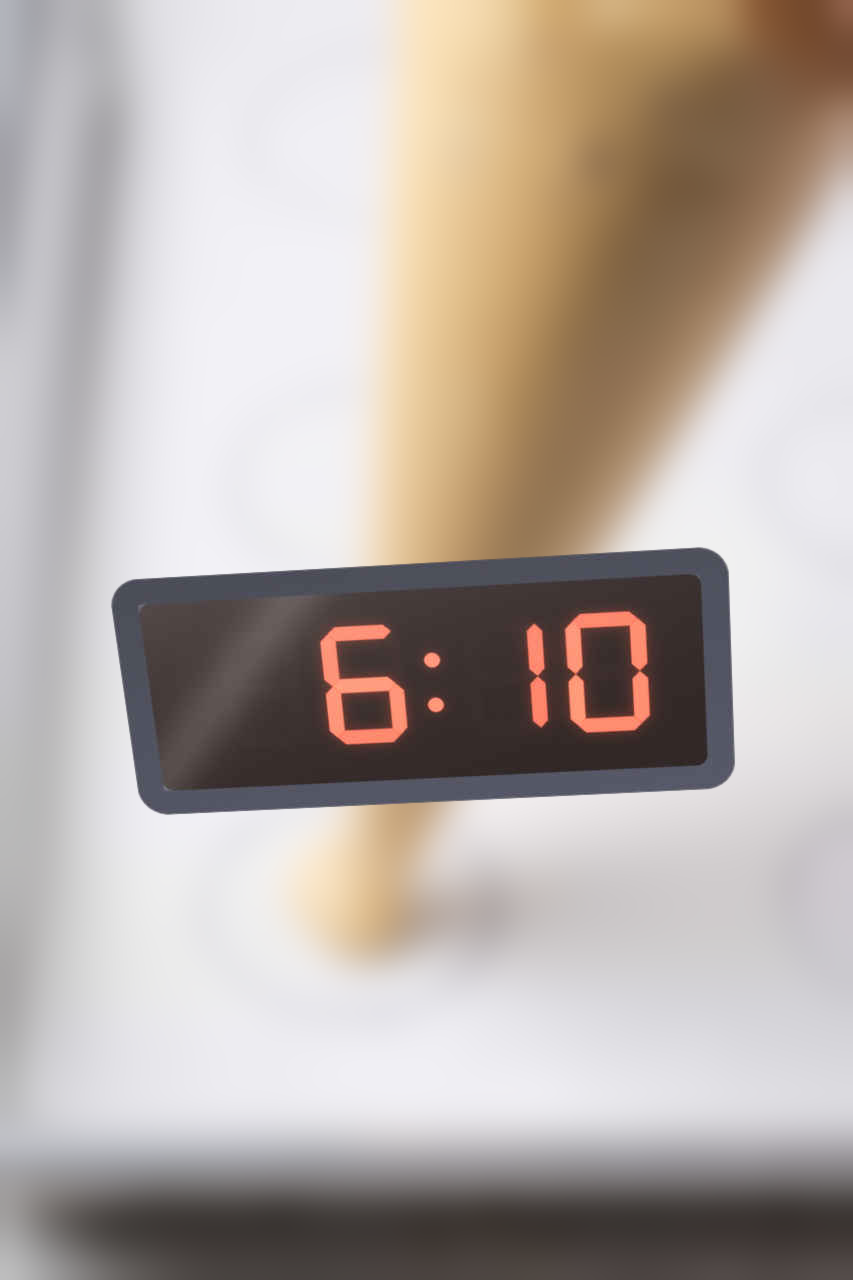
6:10
